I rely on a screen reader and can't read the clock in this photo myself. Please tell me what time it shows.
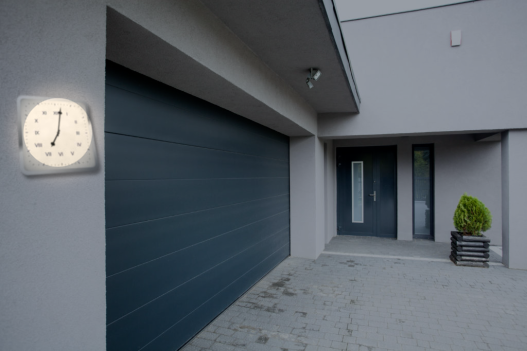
7:02
